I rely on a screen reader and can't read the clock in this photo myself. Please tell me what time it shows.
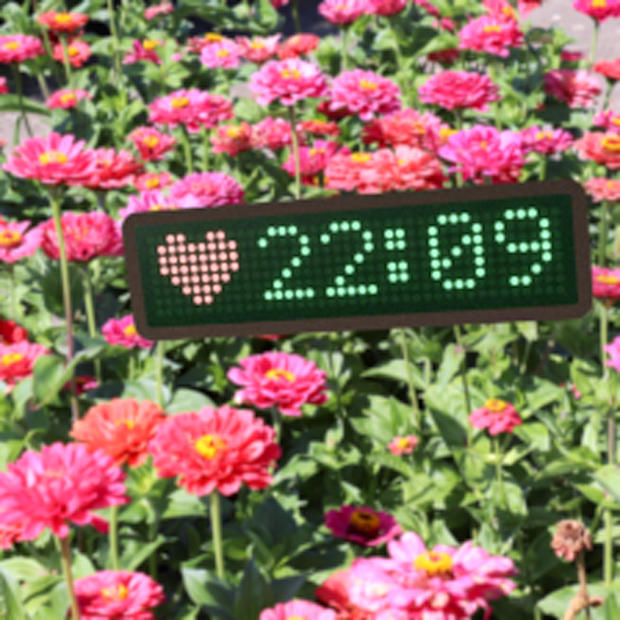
22:09
